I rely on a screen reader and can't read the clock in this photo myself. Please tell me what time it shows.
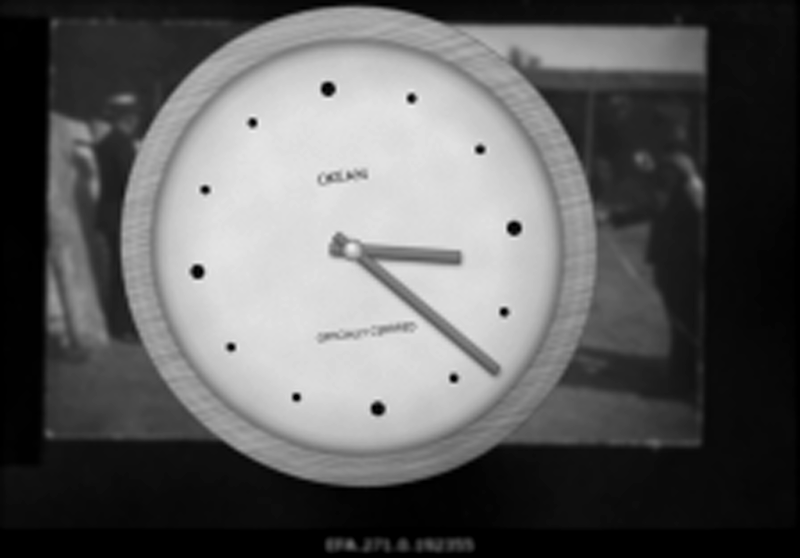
3:23
